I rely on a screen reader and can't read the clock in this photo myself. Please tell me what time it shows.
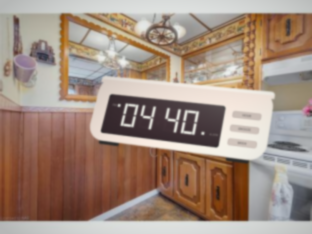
4:40
